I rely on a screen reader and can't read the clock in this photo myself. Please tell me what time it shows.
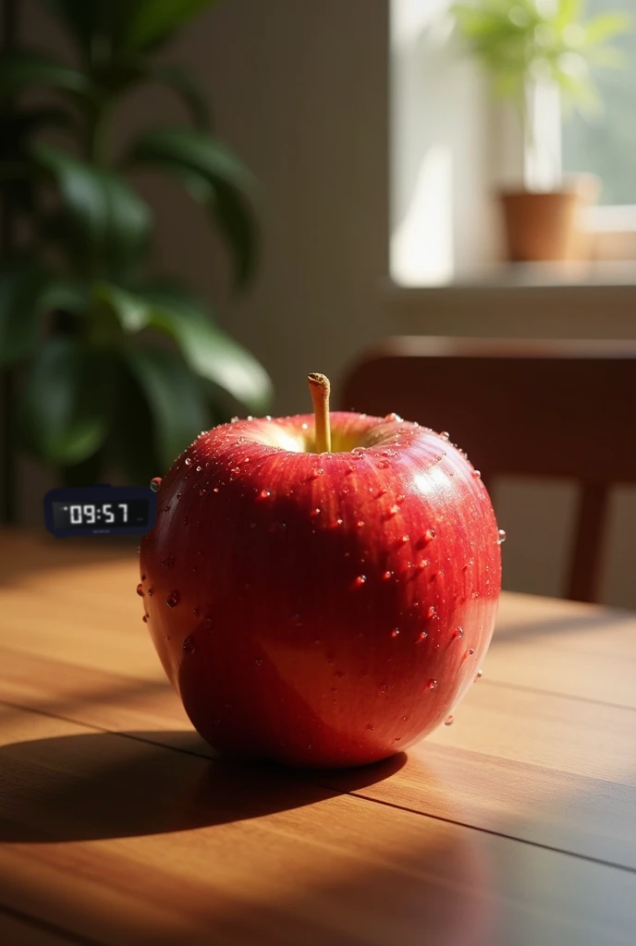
9:57
